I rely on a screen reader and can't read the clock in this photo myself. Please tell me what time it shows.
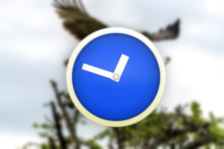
12:48
